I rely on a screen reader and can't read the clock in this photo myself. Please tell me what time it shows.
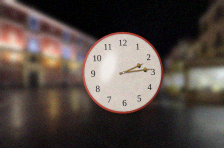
2:14
